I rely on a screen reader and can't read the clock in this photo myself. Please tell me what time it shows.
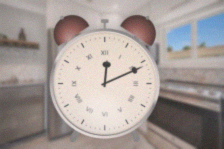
12:11
